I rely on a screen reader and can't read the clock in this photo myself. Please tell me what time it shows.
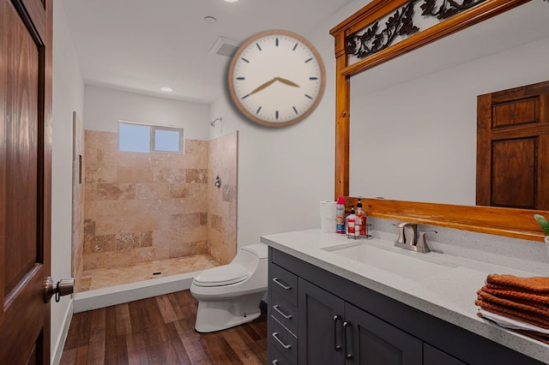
3:40
